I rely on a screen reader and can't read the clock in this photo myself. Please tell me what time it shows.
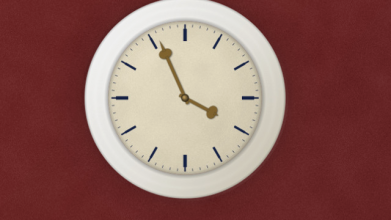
3:56
